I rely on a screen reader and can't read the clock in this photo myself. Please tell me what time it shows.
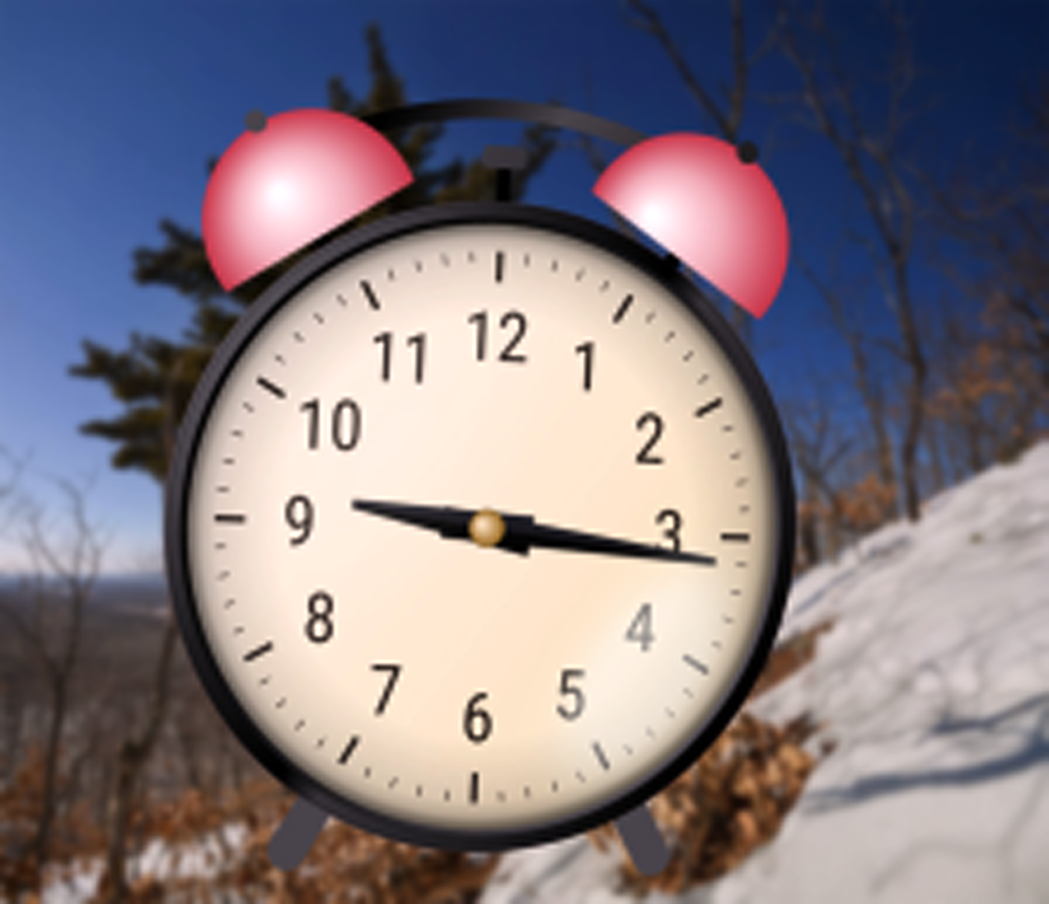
9:16
